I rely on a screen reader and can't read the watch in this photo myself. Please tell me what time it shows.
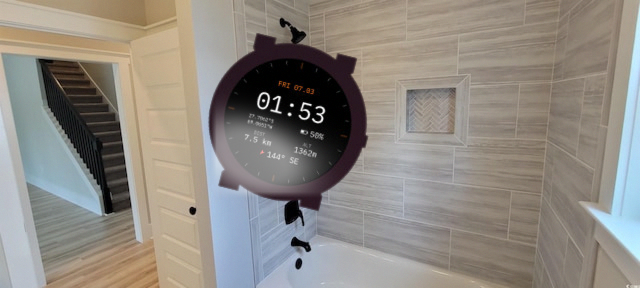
1:53
